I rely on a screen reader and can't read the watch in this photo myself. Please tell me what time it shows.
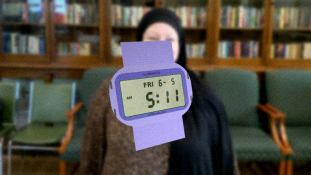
5:11
